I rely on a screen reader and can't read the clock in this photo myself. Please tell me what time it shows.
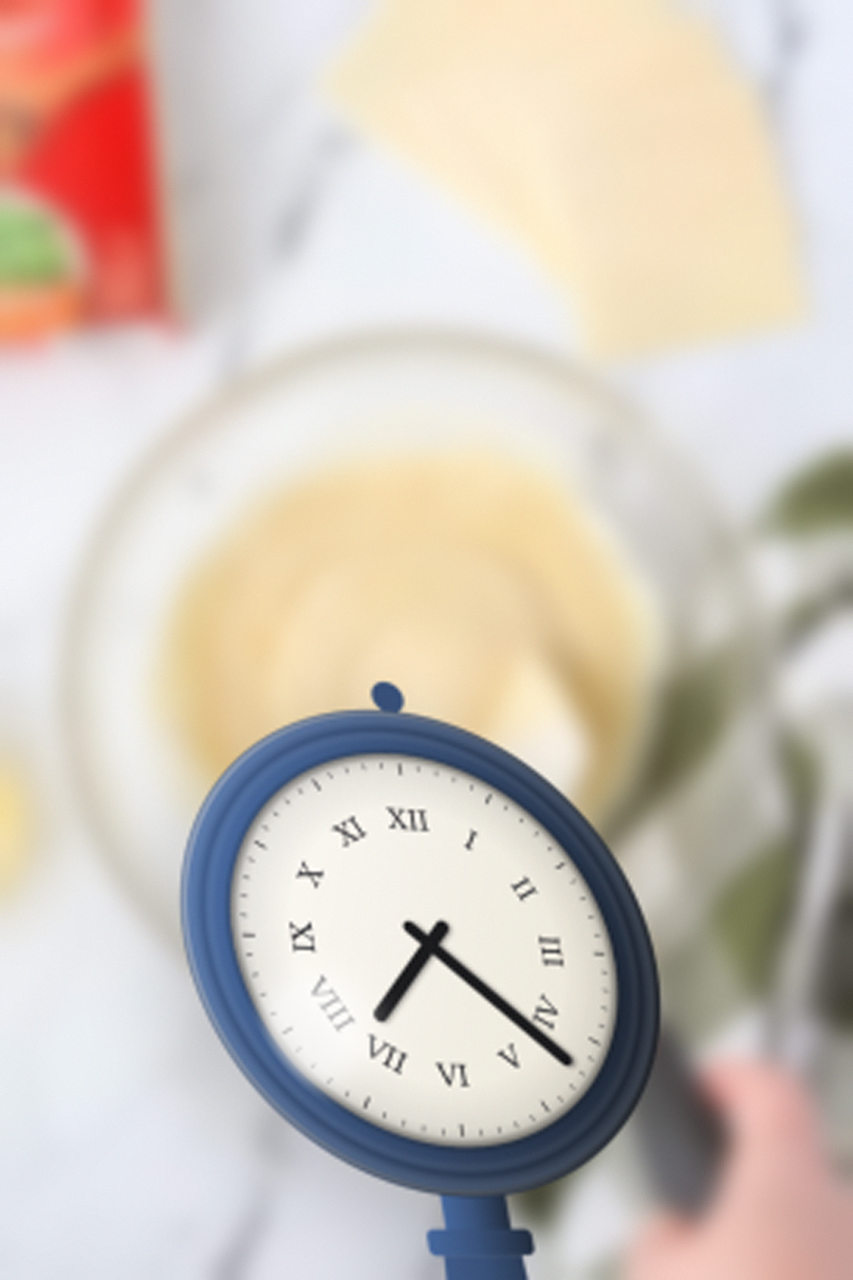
7:22
